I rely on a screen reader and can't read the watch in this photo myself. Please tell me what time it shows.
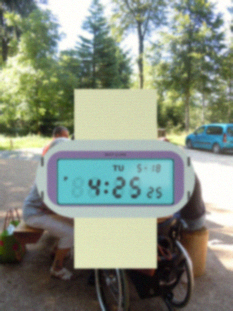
4:25:25
